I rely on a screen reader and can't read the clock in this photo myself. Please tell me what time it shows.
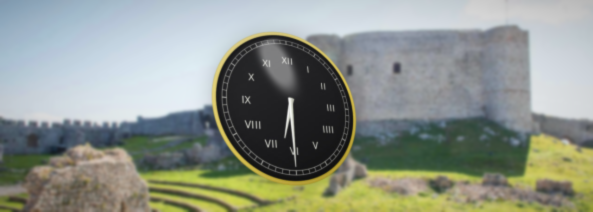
6:30
